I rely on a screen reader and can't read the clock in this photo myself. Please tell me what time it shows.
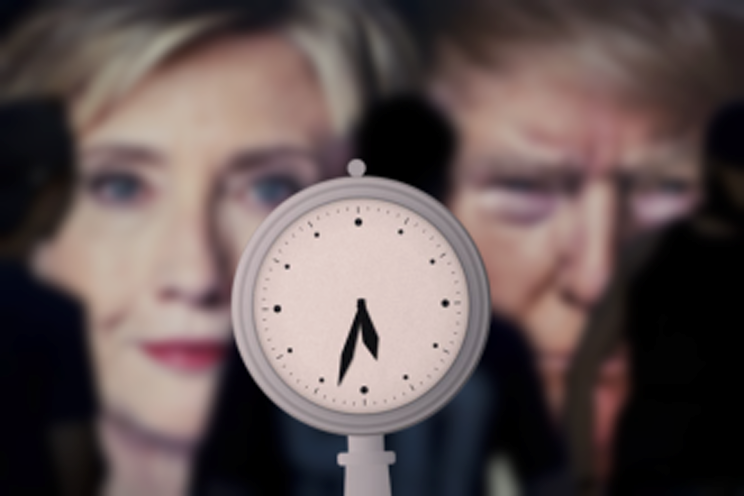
5:33
